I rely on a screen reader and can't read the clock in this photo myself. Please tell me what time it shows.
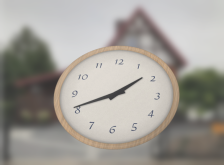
1:41
